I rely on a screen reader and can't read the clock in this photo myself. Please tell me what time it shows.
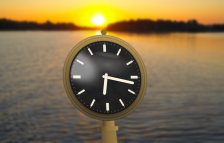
6:17
